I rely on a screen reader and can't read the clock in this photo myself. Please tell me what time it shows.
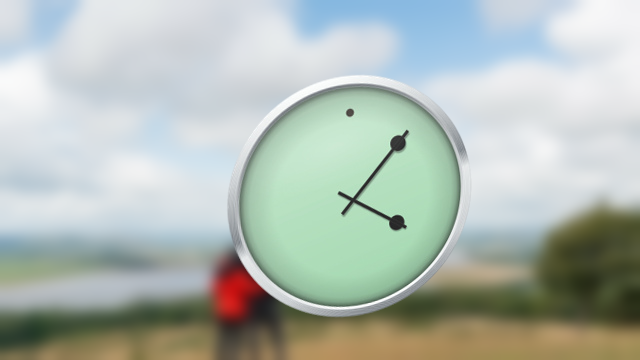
4:07
